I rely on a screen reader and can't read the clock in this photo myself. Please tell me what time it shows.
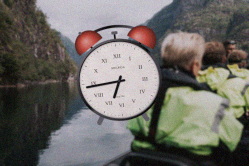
6:44
